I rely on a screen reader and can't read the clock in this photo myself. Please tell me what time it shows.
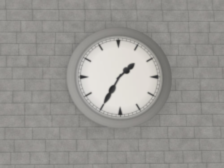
1:35
